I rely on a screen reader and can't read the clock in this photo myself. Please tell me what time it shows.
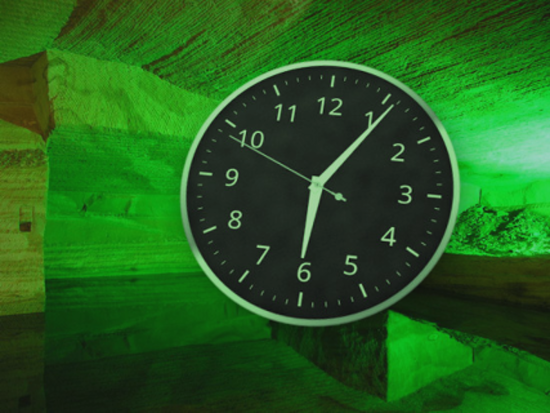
6:05:49
